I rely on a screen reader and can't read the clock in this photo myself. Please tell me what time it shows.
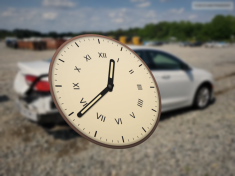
12:39
